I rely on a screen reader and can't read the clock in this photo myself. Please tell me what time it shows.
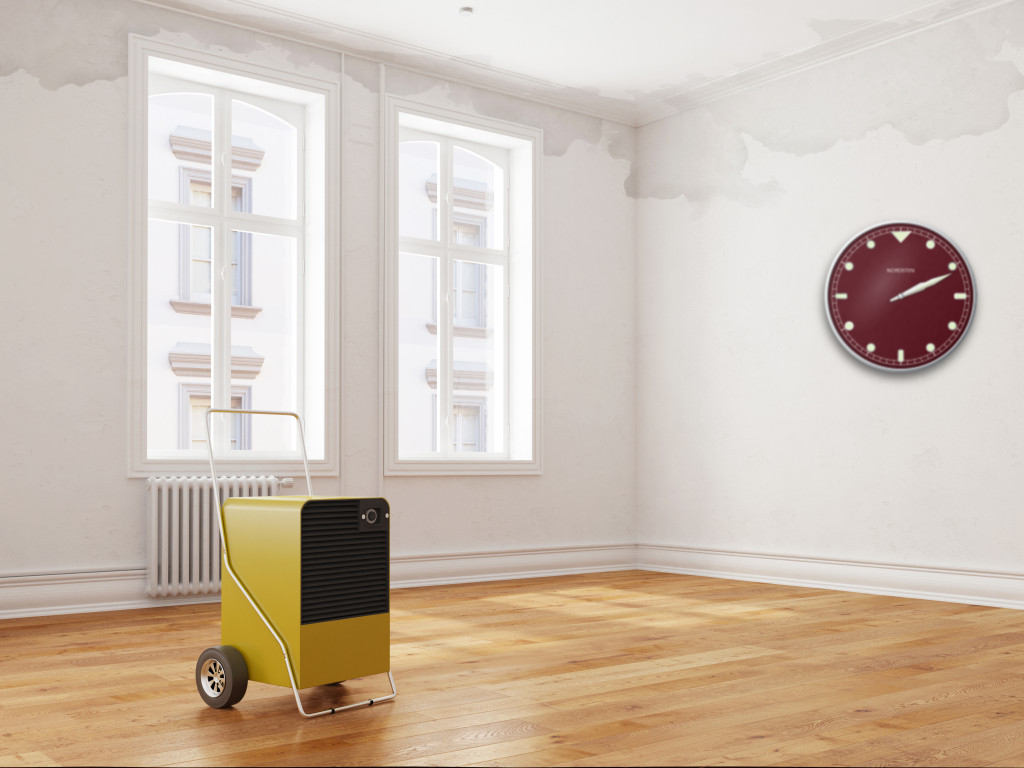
2:11
